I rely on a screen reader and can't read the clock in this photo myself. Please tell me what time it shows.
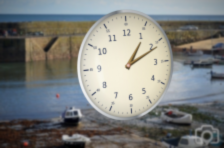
1:11
